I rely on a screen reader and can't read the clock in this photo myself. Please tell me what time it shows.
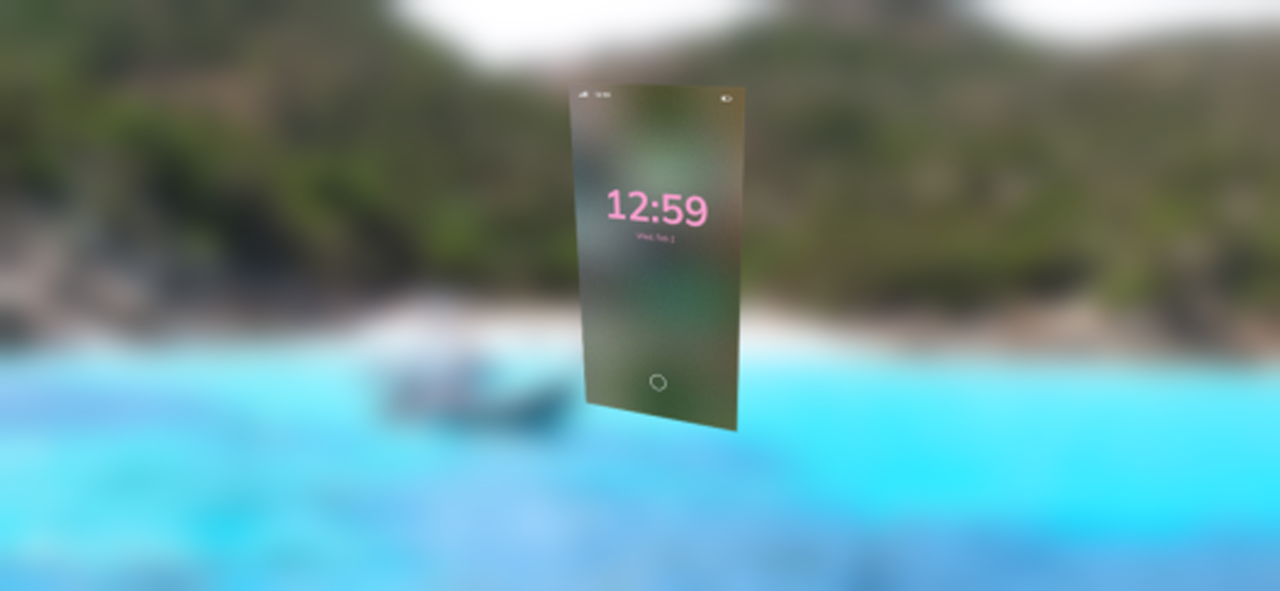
12:59
